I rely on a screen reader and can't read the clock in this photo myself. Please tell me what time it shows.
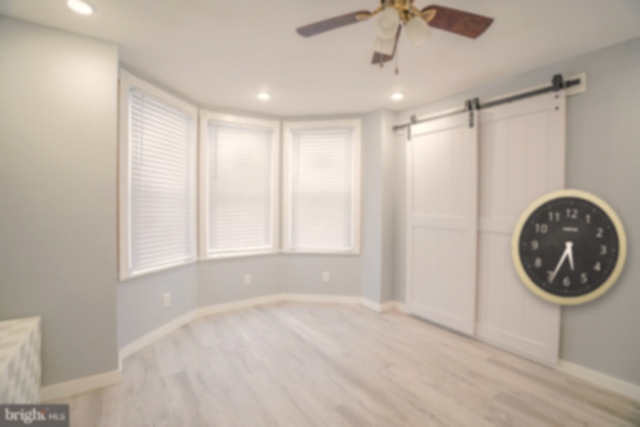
5:34
